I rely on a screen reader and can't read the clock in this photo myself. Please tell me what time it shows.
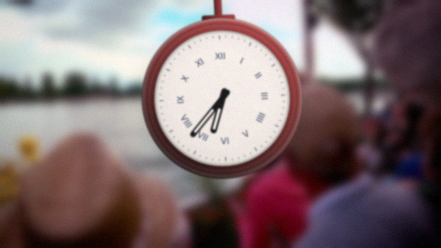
6:37
